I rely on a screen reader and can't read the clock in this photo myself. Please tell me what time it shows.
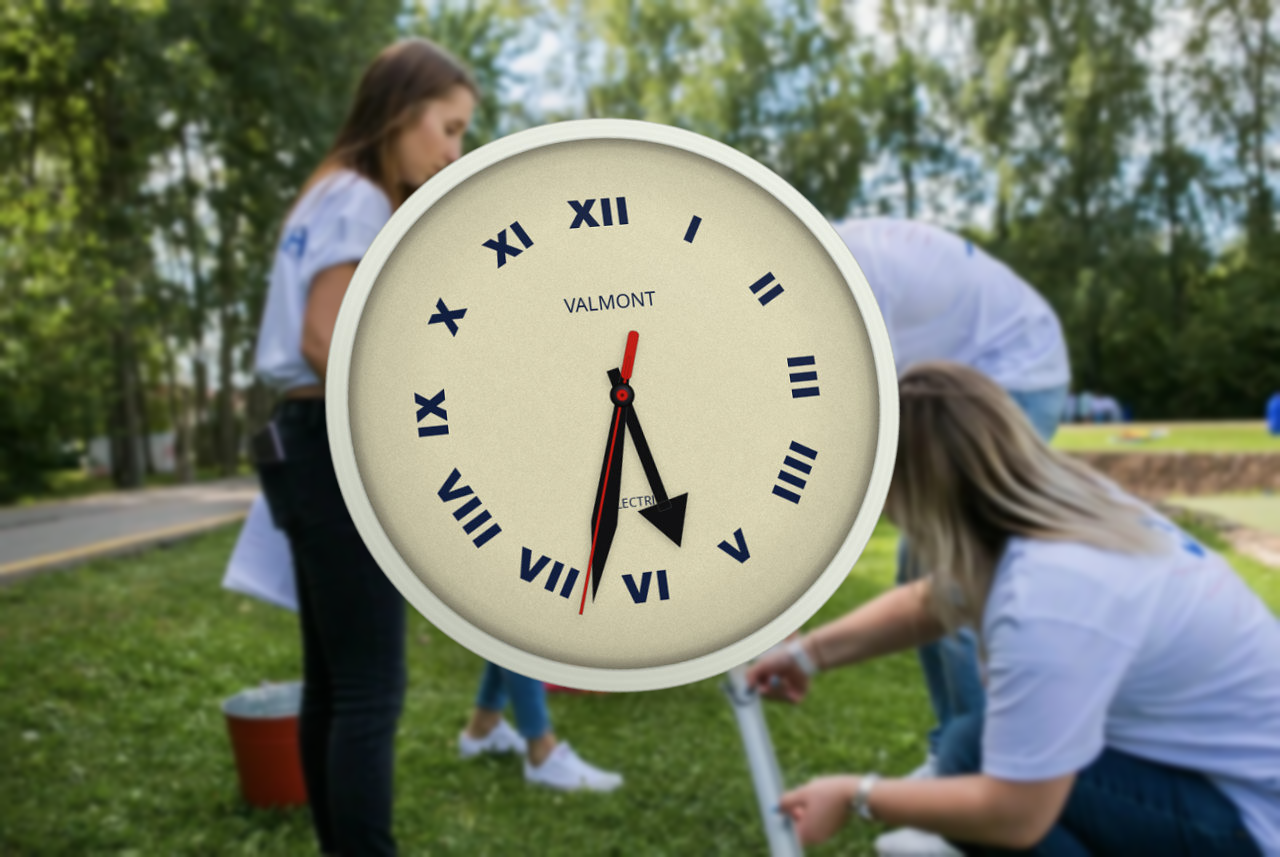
5:32:33
